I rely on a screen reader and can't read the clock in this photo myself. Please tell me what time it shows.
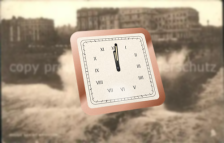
12:01
